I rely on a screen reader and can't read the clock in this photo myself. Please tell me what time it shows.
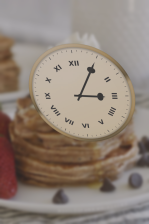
3:05
